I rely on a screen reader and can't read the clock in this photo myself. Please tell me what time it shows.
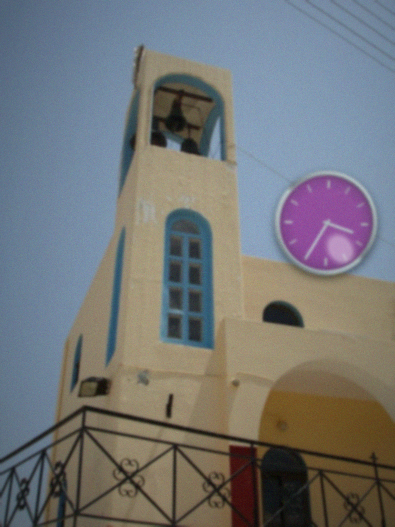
3:35
